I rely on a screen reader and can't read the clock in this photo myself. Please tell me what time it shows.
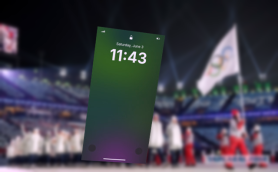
11:43
